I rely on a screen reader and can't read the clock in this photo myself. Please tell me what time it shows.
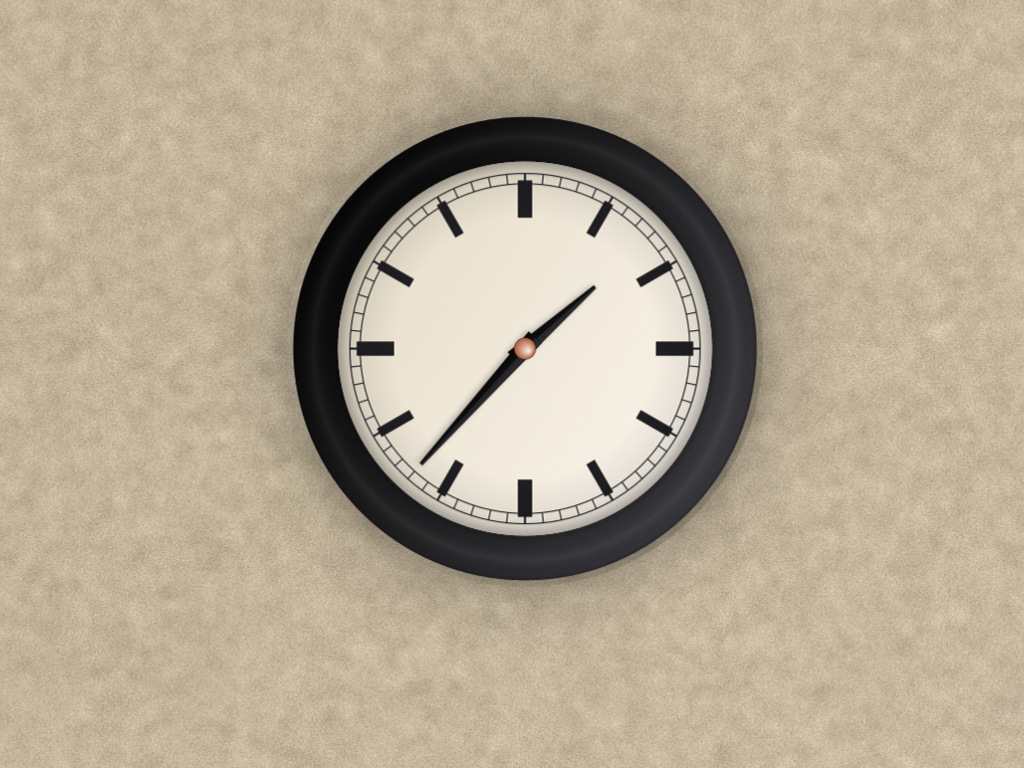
1:37
